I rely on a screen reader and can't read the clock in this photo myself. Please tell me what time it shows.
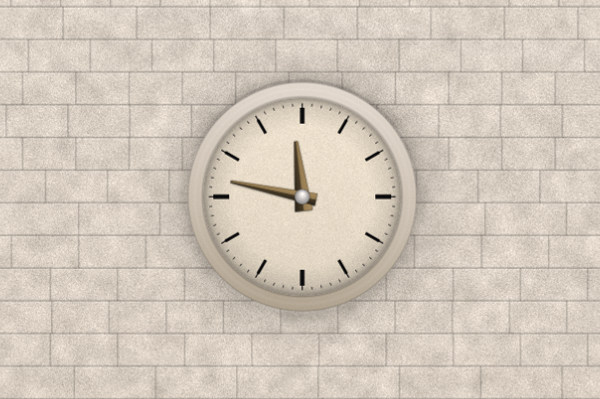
11:47
